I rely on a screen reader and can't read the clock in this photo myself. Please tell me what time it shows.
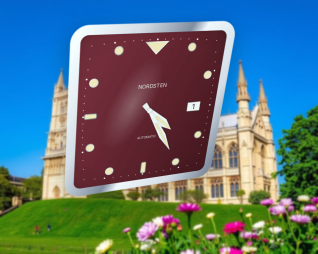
4:25
